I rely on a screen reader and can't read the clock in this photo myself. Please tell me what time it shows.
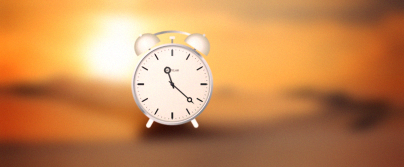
11:22
